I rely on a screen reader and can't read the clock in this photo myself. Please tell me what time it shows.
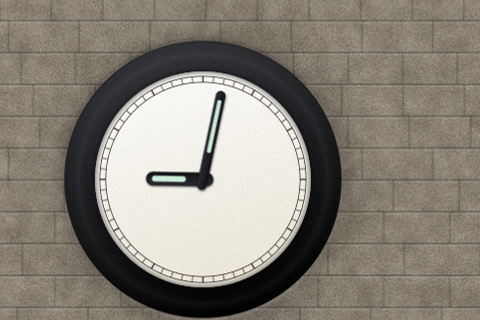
9:02
